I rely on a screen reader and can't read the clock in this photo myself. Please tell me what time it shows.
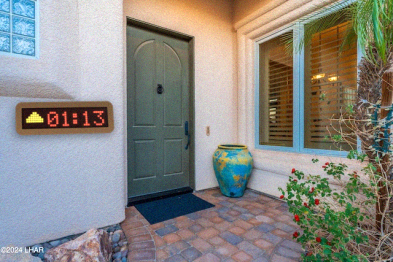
1:13
